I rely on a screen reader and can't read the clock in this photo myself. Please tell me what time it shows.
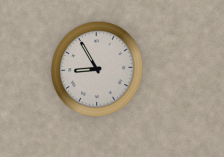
8:55
